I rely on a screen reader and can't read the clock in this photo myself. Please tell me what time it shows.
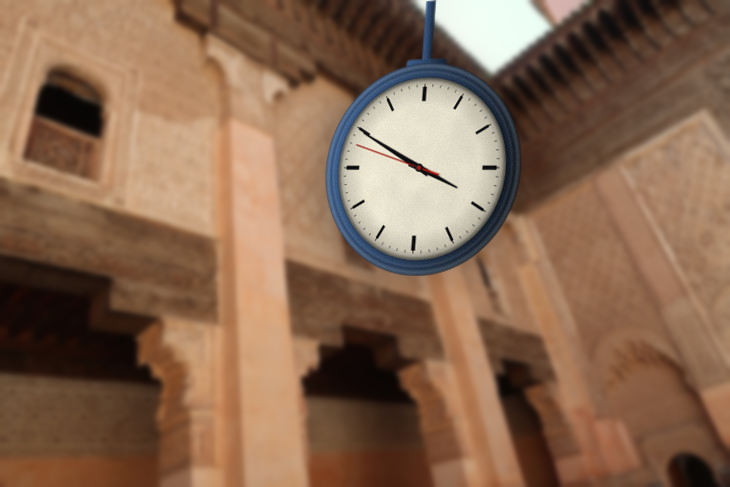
3:49:48
